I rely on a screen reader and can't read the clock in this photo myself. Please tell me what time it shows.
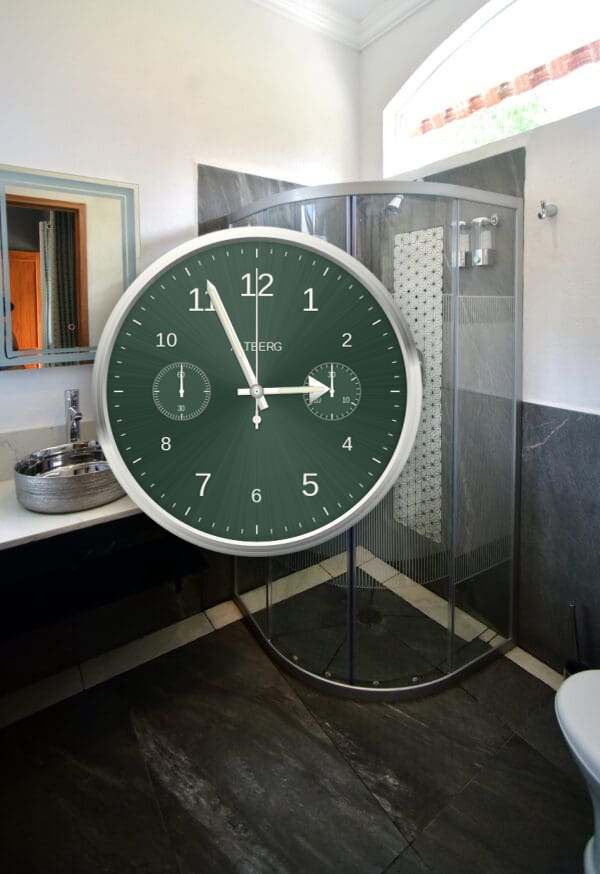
2:56
